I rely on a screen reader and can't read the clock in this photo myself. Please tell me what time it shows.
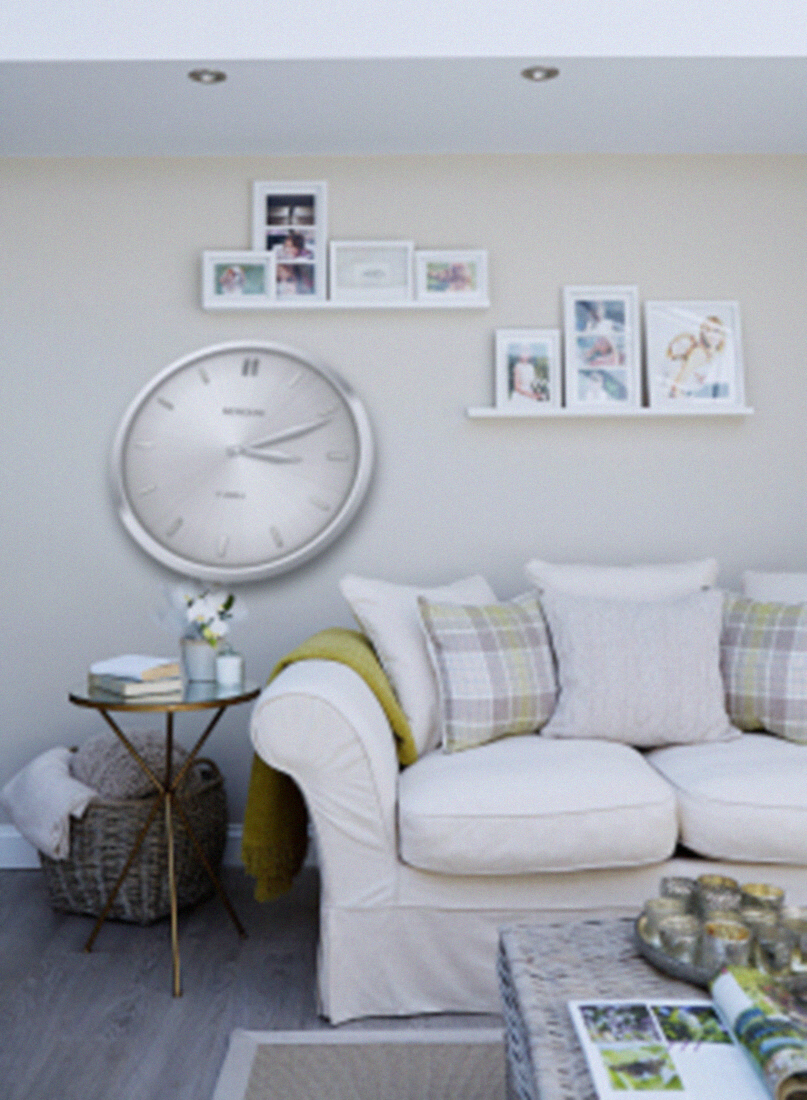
3:11
